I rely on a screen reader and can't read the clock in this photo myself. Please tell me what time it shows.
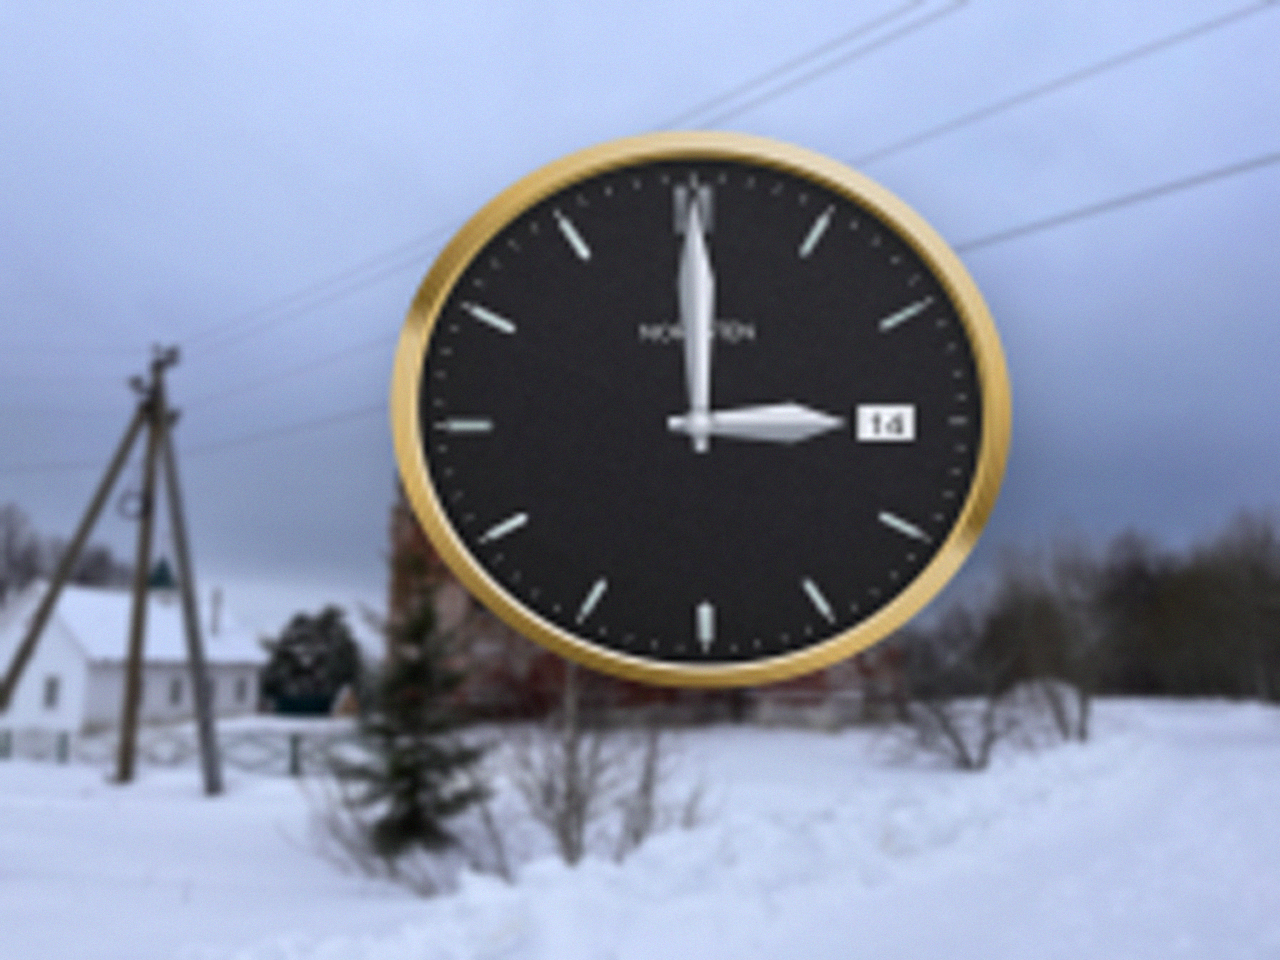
3:00
